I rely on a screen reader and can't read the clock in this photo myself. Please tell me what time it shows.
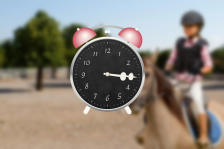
3:16
